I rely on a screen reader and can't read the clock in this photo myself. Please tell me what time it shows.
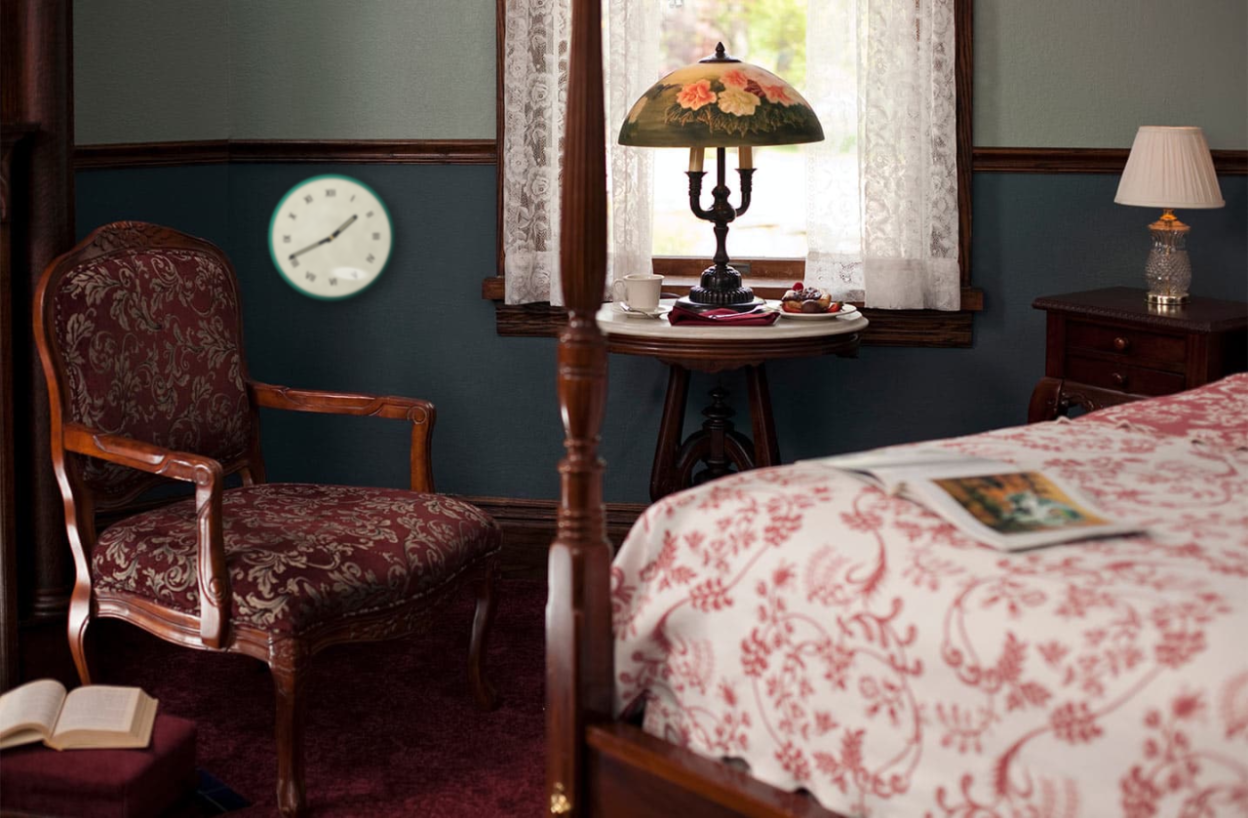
1:41
